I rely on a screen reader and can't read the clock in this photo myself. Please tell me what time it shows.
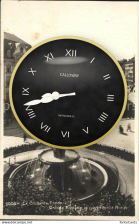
8:42
